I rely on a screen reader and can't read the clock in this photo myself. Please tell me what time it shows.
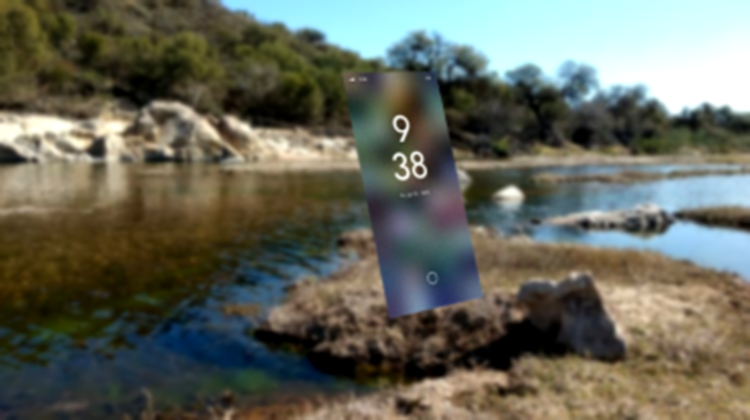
9:38
